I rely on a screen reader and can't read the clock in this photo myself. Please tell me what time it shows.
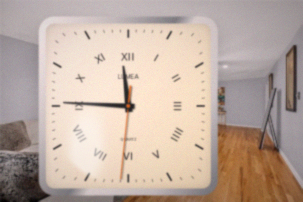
11:45:31
